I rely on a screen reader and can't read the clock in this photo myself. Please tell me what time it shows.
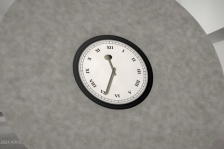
11:34
